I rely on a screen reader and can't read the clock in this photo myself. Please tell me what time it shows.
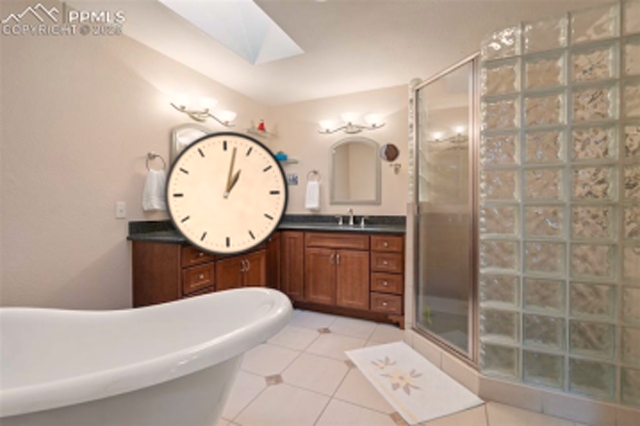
1:02
